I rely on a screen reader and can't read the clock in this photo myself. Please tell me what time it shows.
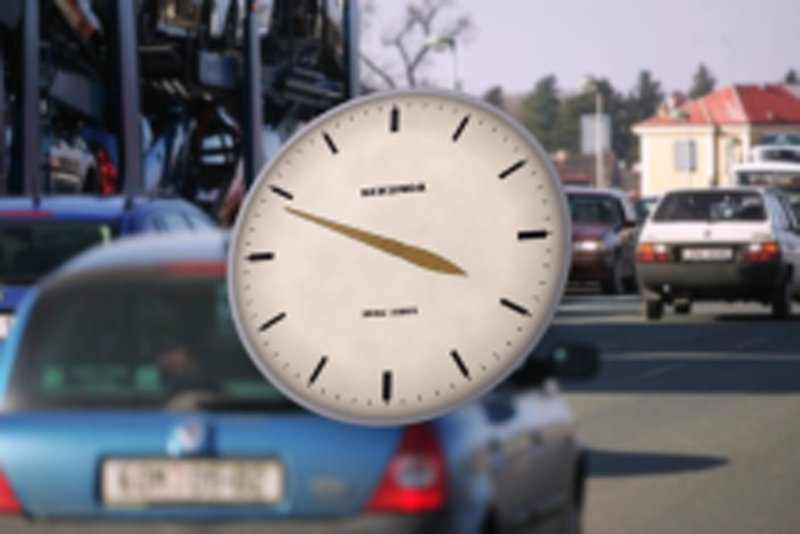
3:49
